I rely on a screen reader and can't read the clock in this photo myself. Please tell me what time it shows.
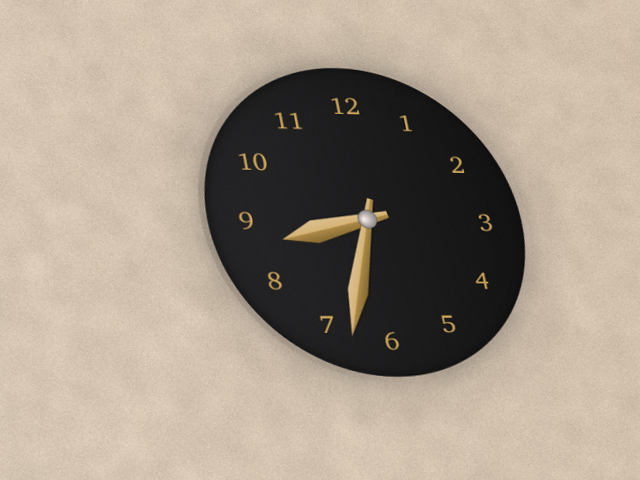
8:33
